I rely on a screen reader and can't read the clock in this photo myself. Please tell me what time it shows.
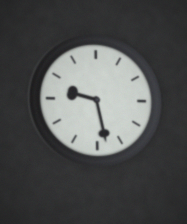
9:28
